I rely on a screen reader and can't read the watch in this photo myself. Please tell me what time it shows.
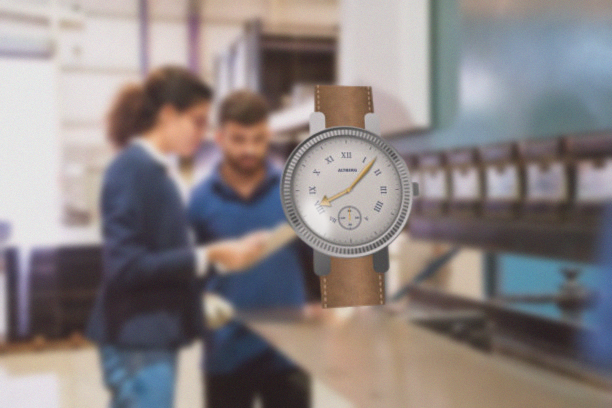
8:07
